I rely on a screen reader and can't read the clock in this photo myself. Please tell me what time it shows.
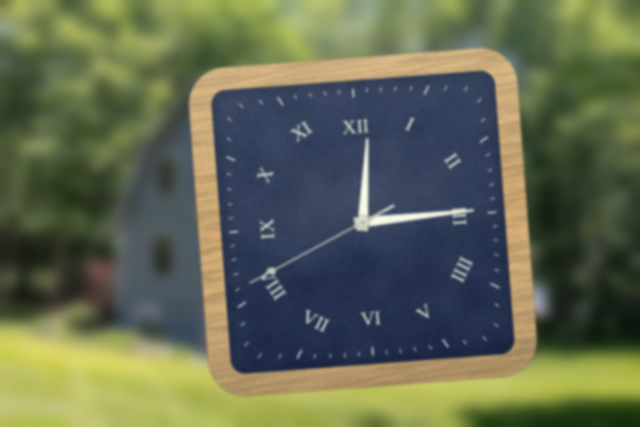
12:14:41
